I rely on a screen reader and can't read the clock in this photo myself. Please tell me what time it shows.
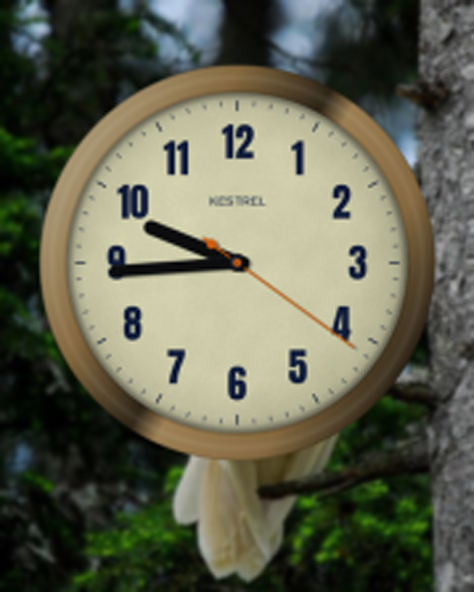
9:44:21
